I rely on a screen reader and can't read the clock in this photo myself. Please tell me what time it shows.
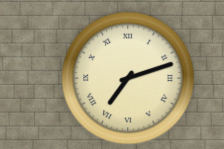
7:12
